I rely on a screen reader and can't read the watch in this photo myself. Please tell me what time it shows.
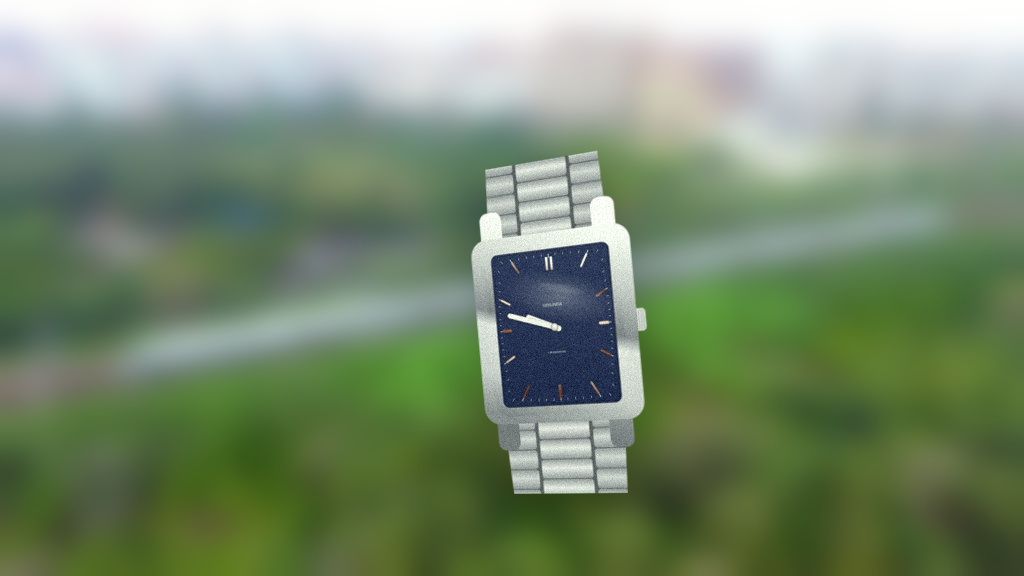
9:48
